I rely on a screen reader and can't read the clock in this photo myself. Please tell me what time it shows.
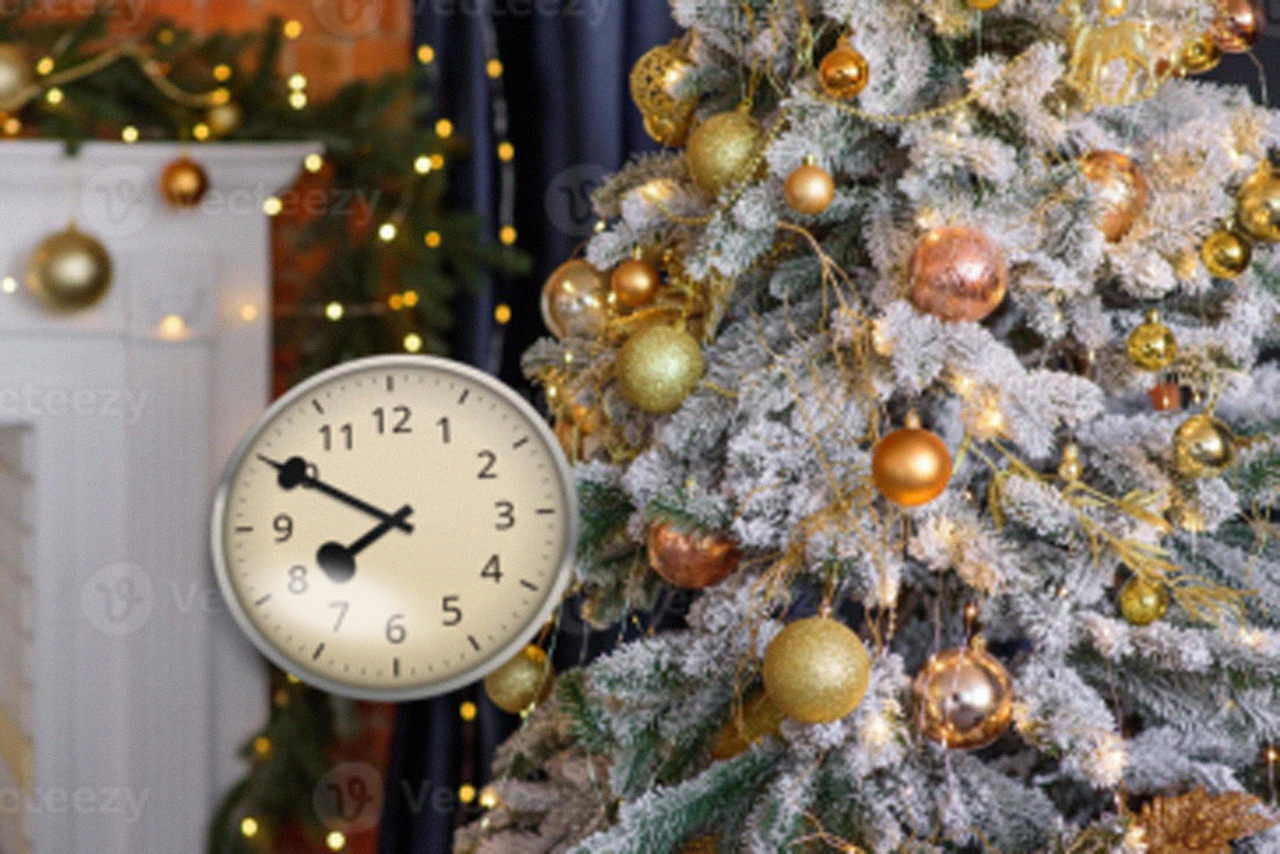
7:50
